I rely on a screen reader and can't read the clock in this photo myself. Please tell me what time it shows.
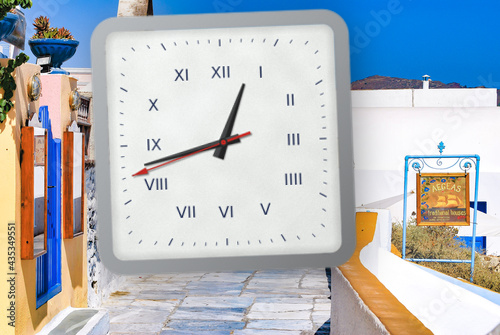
12:42:42
